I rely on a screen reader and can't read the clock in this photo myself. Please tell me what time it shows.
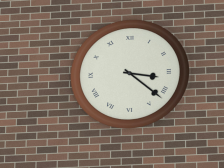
3:22
